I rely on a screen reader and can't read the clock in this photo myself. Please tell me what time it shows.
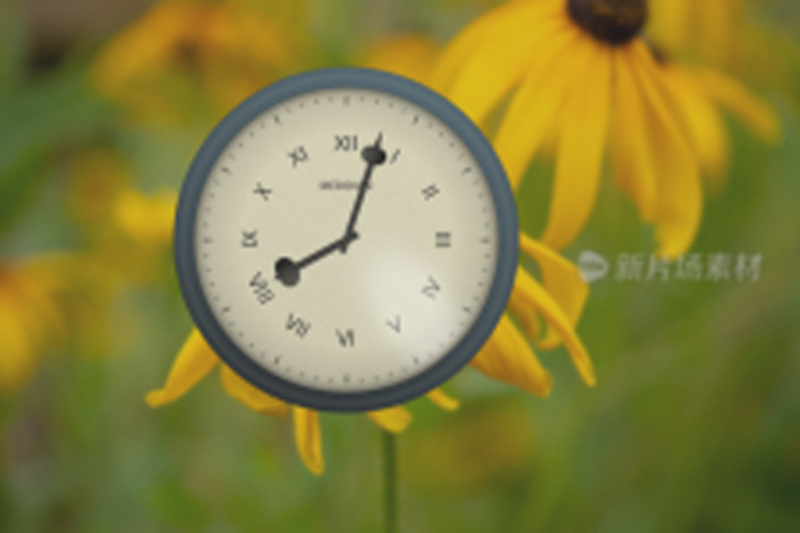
8:03
